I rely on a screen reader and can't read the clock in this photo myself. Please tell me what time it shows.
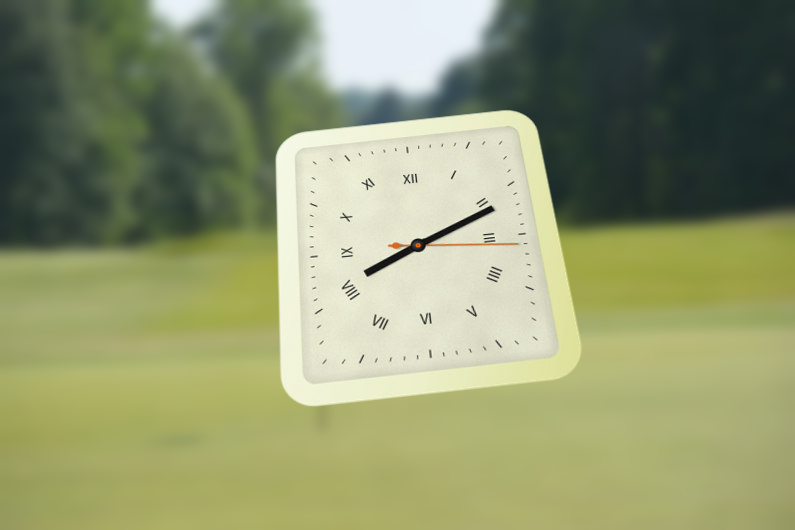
8:11:16
